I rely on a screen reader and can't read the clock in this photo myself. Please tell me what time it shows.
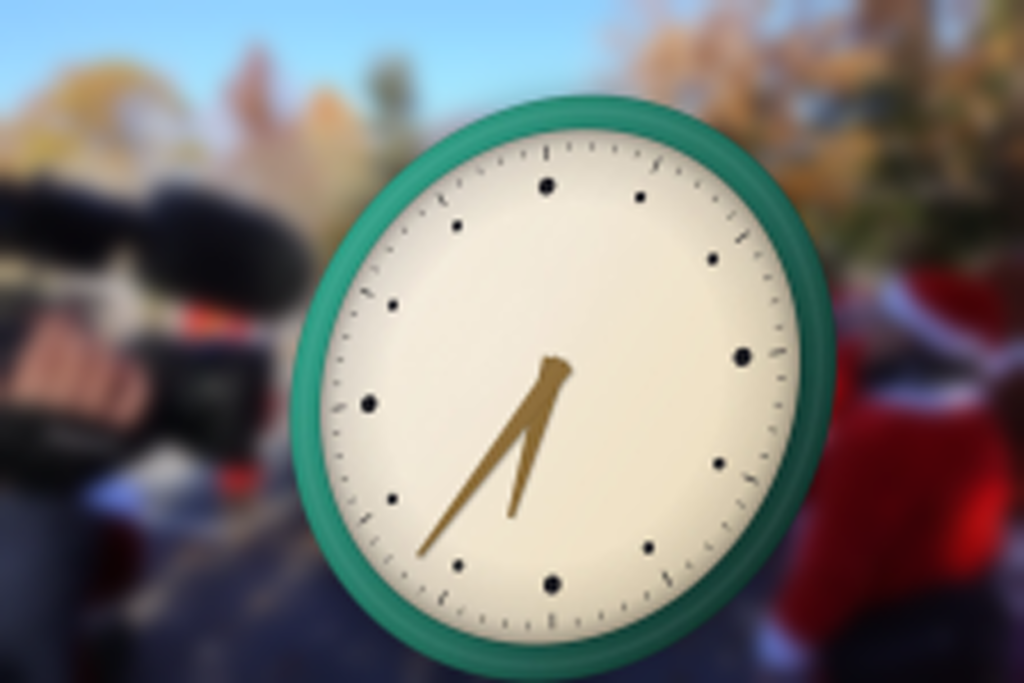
6:37
